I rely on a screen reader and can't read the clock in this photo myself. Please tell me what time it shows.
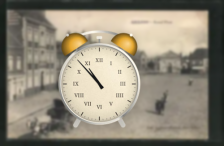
10:53
